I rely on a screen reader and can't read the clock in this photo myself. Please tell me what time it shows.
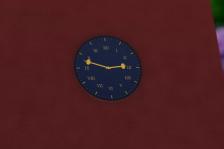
2:48
